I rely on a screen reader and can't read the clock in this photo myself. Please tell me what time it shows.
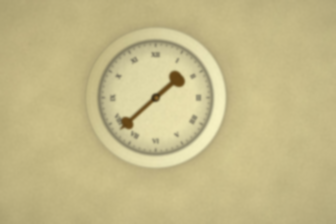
1:38
